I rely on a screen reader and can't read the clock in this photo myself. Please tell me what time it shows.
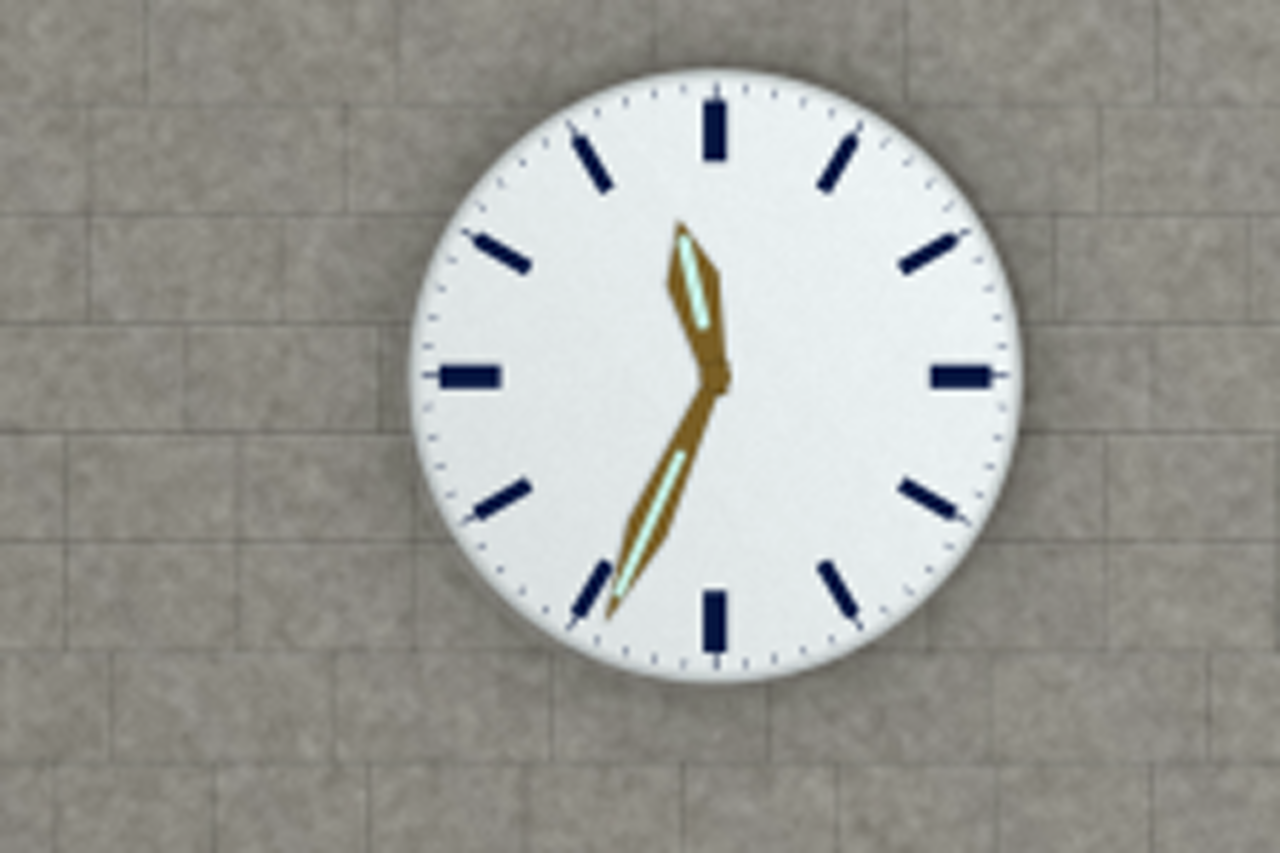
11:34
